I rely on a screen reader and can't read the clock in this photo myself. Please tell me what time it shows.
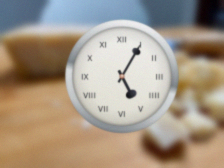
5:05
